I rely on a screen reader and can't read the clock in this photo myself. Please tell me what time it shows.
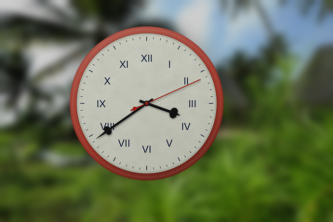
3:39:11
